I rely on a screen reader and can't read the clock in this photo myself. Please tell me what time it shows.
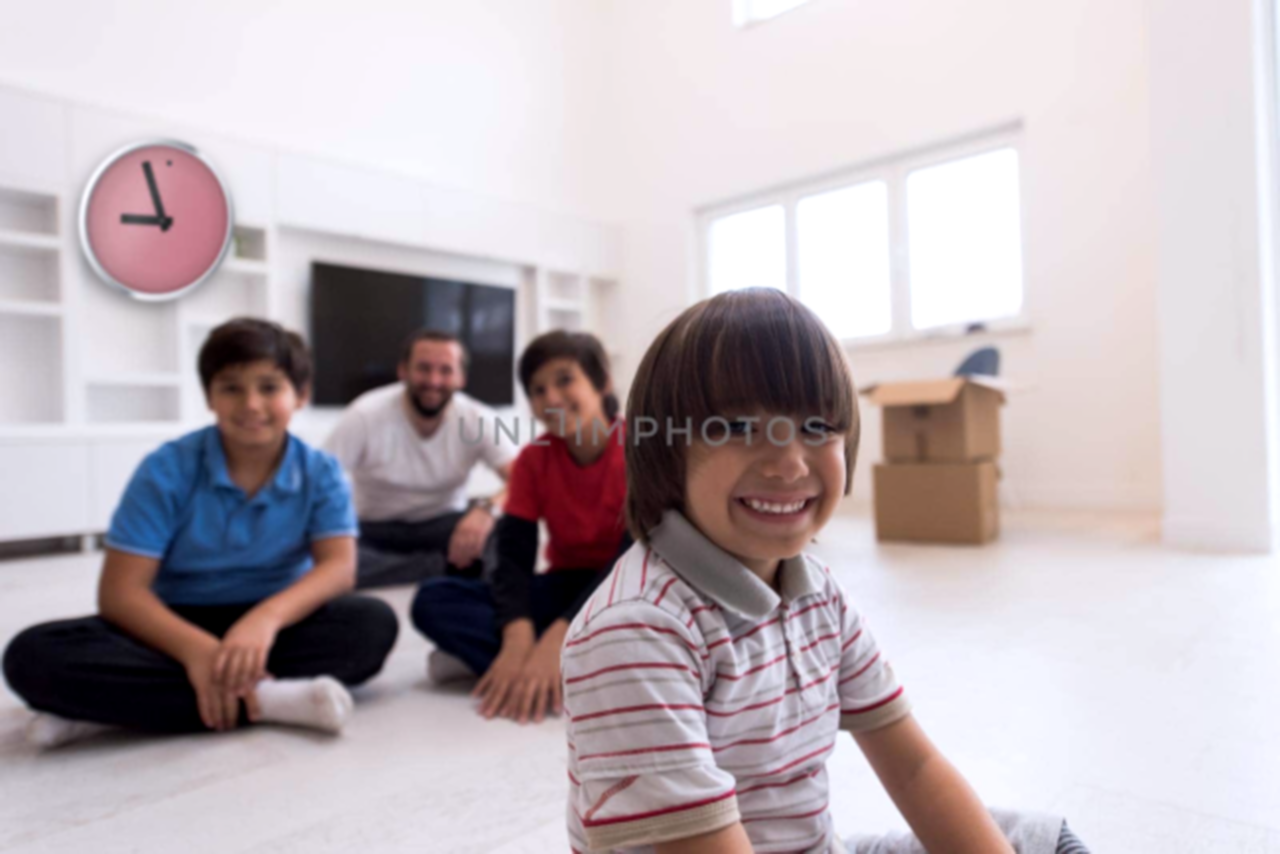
8:56
